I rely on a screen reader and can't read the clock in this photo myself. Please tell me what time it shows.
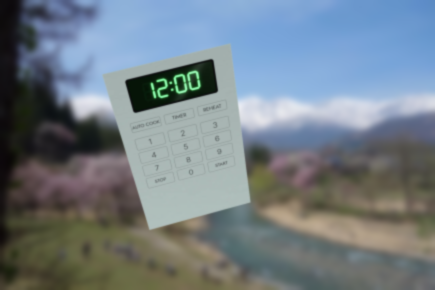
12:00
